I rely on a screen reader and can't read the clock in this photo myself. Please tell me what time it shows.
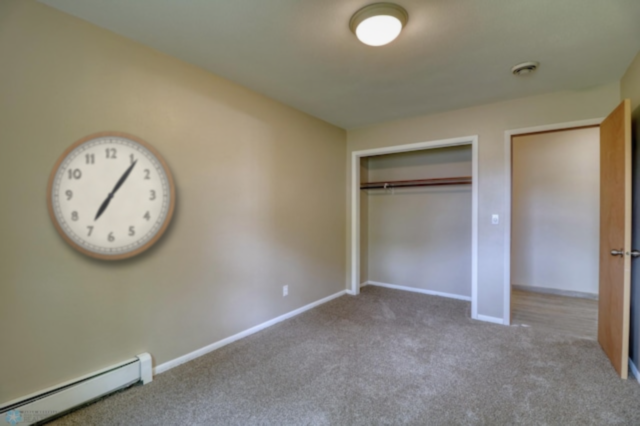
7:06
